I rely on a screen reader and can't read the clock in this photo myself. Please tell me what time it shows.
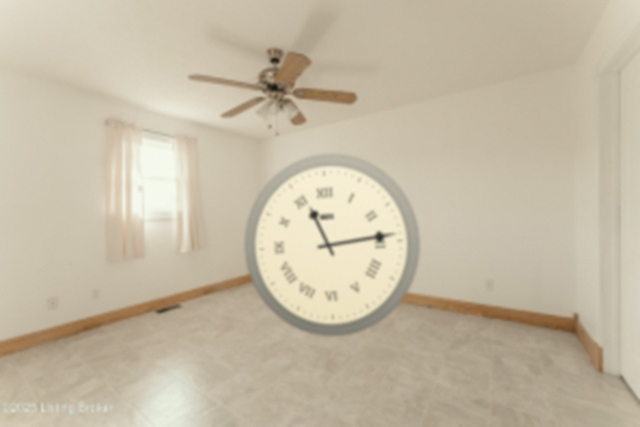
11:14
